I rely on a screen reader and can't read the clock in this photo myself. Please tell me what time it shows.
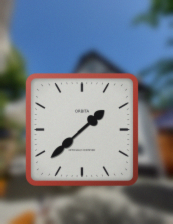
1:38
